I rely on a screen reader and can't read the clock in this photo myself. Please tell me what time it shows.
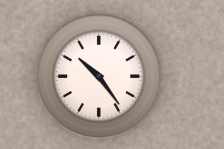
10:24
